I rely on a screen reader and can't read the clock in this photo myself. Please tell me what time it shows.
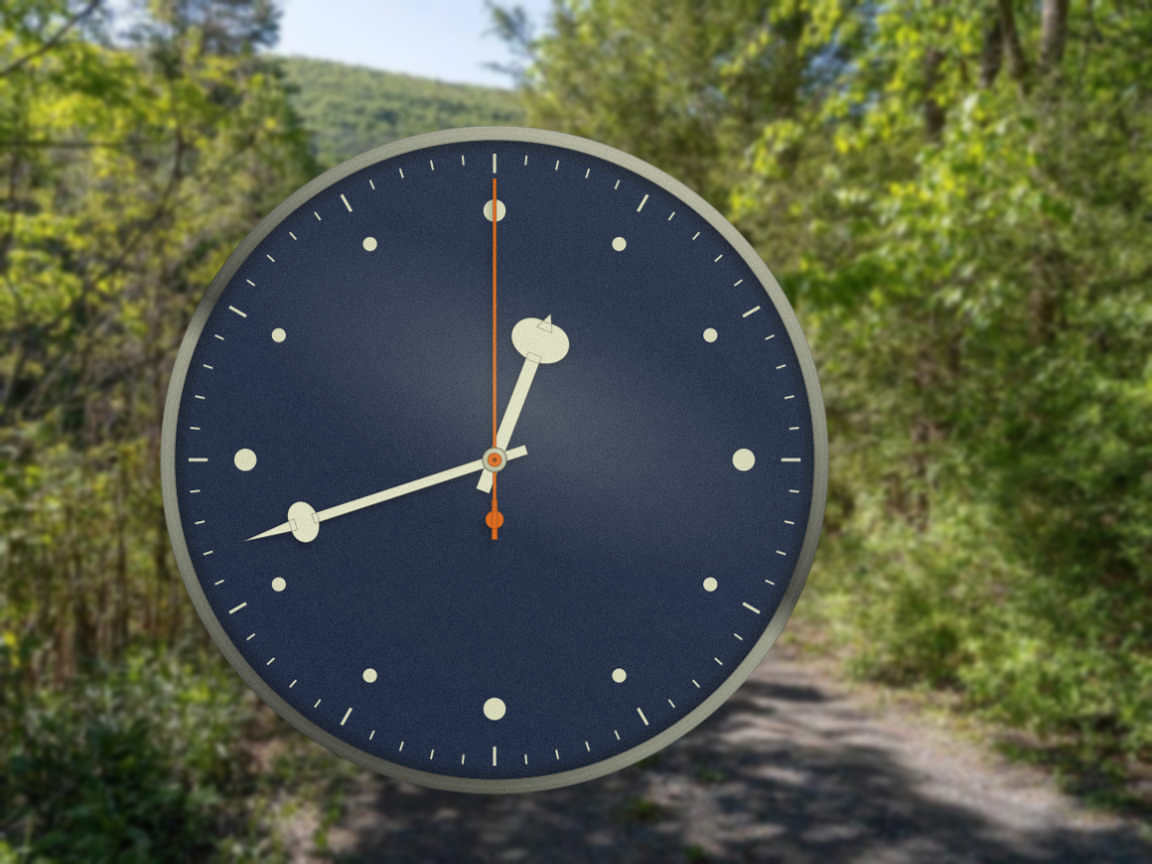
12:42:00
